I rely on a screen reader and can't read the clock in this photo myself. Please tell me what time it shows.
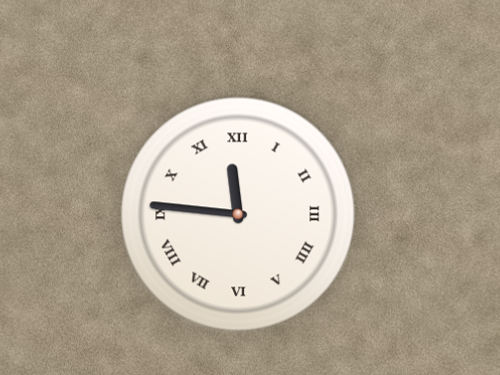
11:46
